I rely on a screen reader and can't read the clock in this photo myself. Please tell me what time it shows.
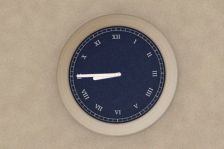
8:45
